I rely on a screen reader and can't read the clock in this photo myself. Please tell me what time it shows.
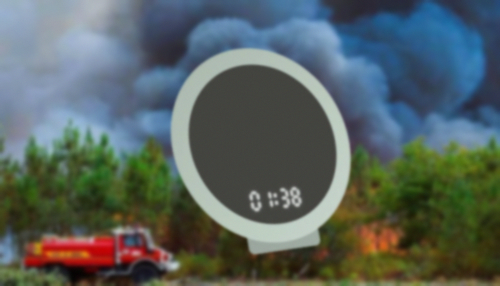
1:38
